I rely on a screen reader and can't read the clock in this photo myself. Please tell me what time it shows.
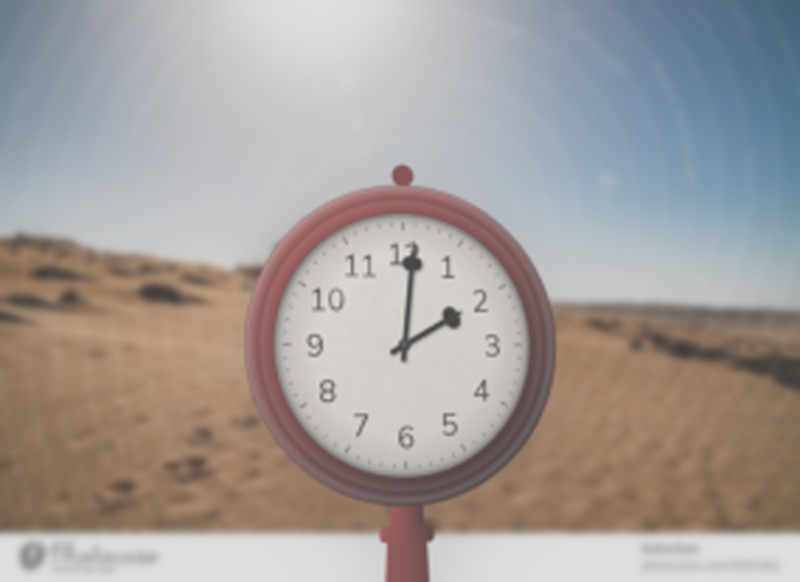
2:01
